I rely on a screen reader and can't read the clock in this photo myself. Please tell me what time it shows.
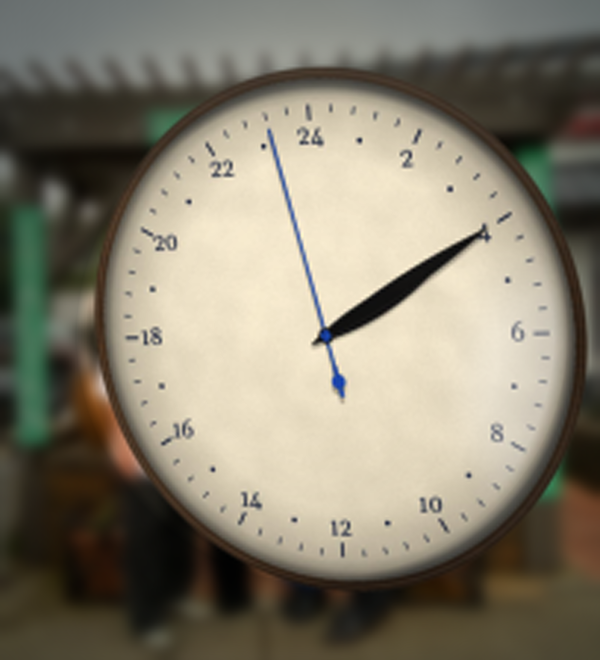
4:09:58
